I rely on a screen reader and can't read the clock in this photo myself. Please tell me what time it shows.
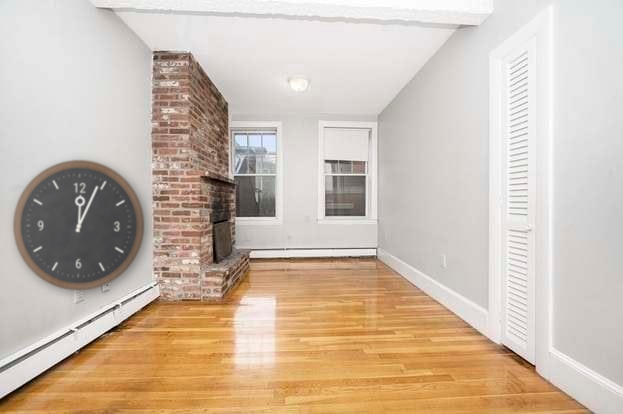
12:04
